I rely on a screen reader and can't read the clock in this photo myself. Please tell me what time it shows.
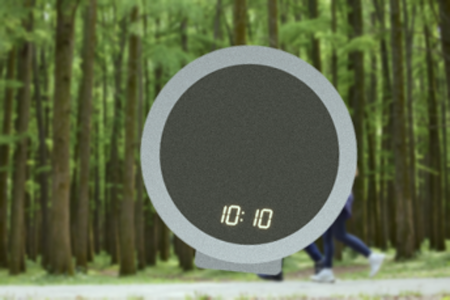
10:10
